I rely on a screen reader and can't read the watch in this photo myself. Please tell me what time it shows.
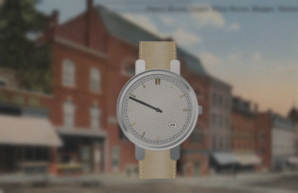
9:49
